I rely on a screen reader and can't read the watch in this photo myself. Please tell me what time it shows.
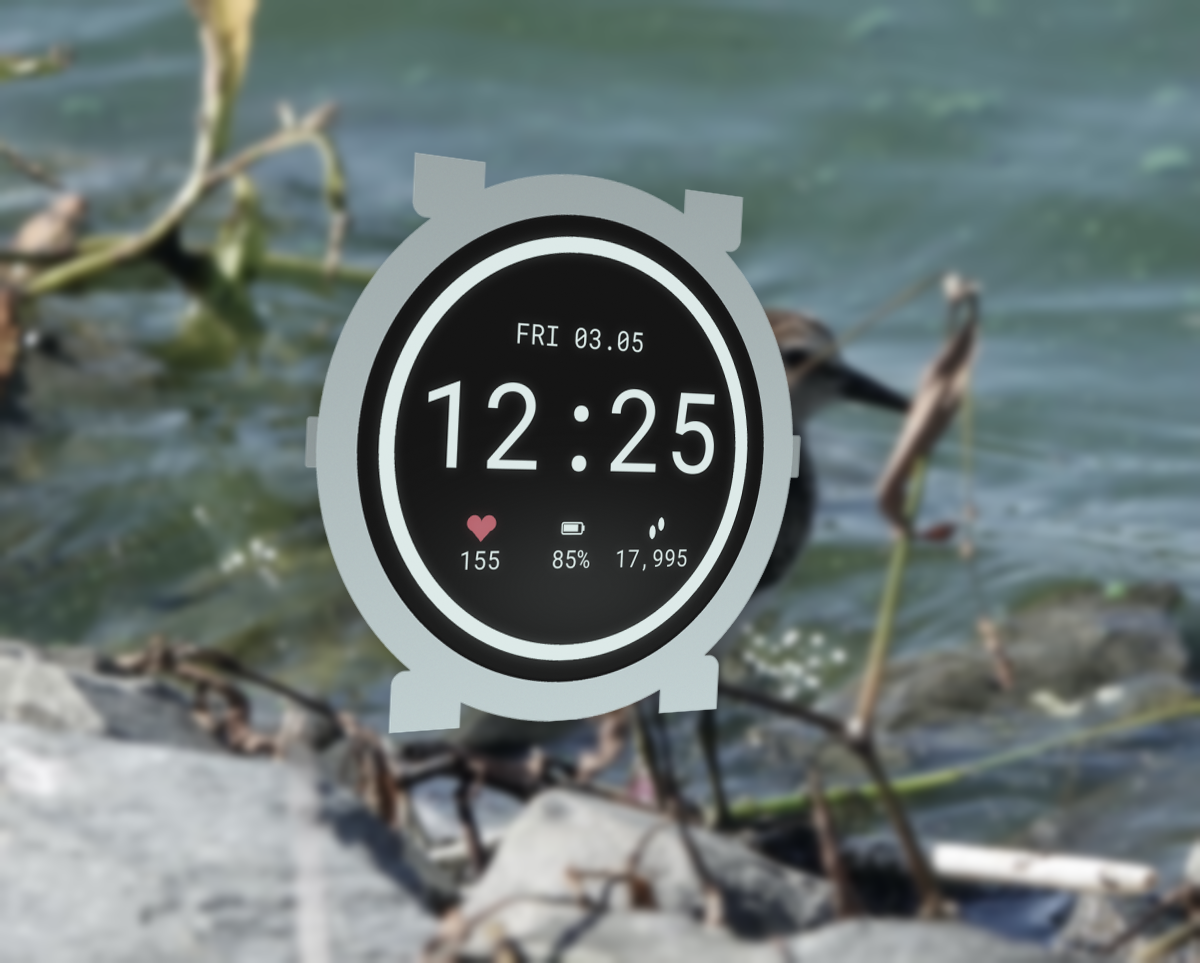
12:25
